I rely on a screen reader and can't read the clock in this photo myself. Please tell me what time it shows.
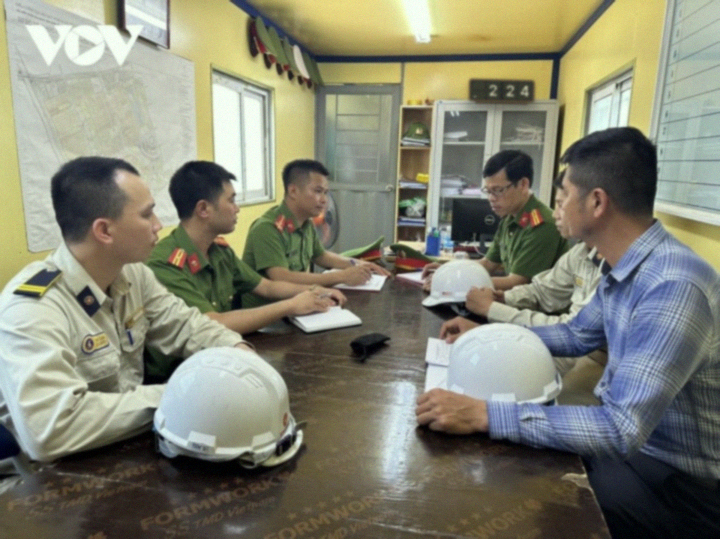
2:24
